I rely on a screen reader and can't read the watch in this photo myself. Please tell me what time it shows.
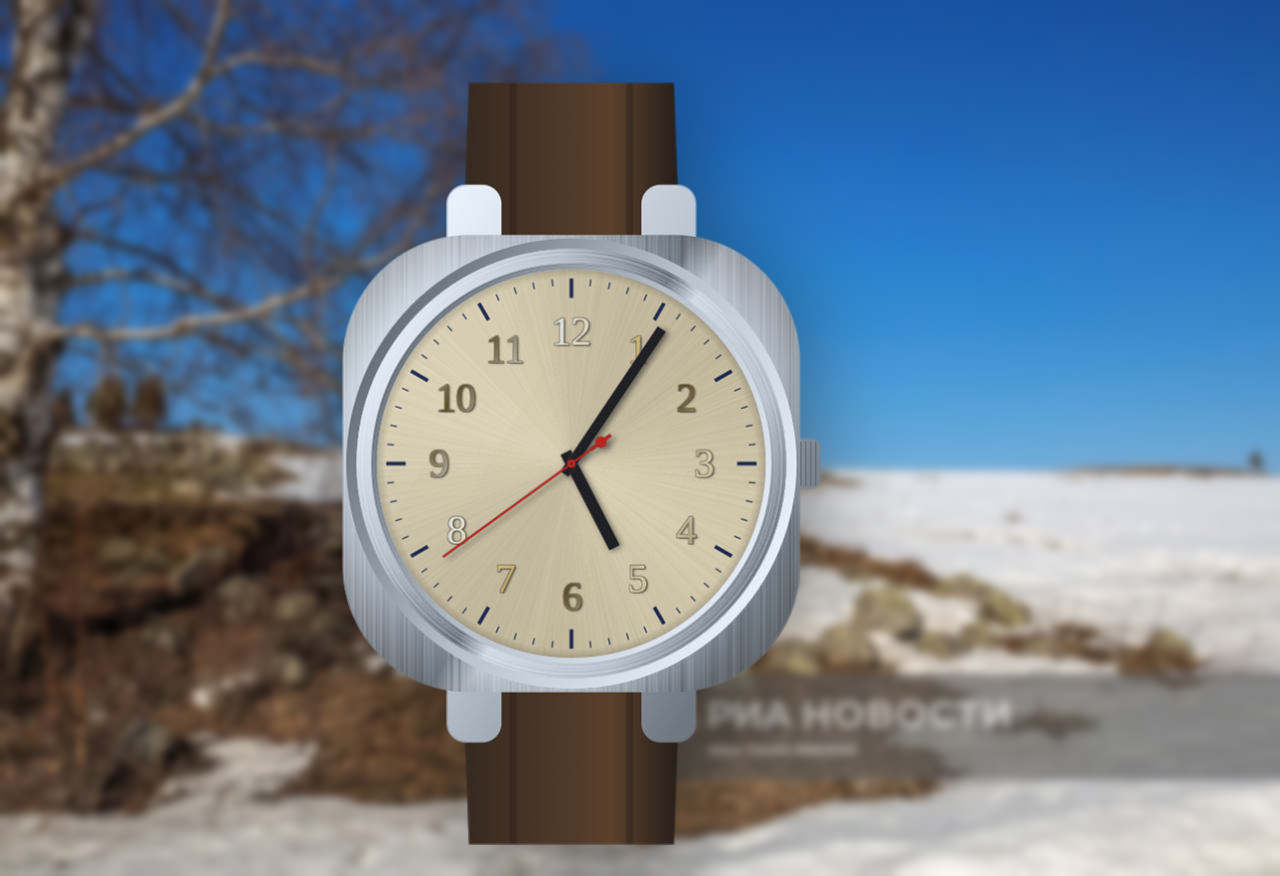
5:05:39
